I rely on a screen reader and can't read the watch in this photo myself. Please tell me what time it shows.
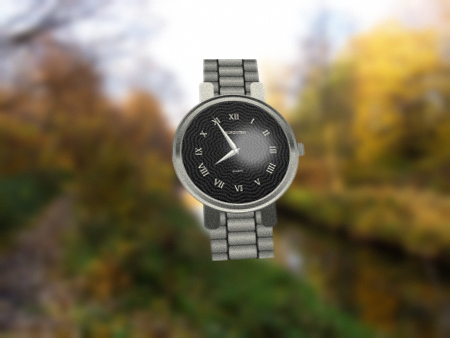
7:55
